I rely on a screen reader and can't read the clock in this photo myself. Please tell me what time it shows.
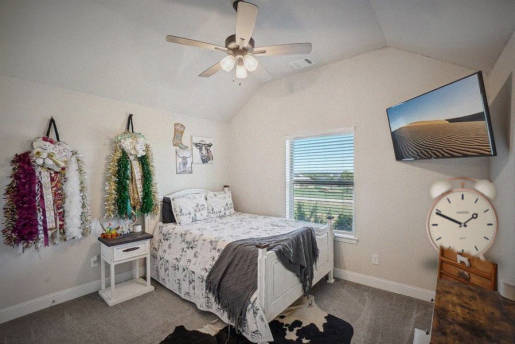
1:49
